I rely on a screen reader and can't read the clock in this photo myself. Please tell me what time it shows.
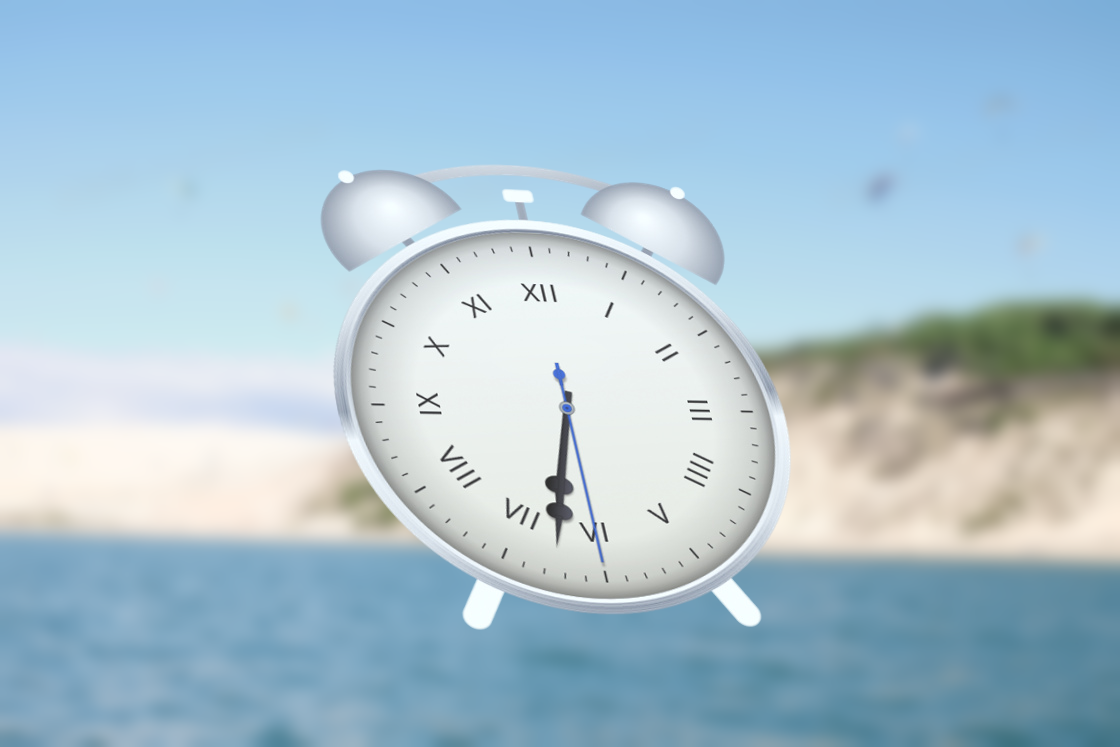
6:32:30
